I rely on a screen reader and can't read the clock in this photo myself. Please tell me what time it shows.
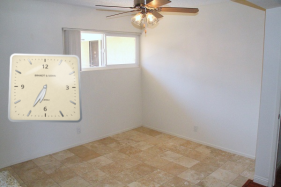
6:35
